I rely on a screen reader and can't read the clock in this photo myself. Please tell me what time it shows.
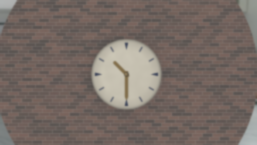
10:30
